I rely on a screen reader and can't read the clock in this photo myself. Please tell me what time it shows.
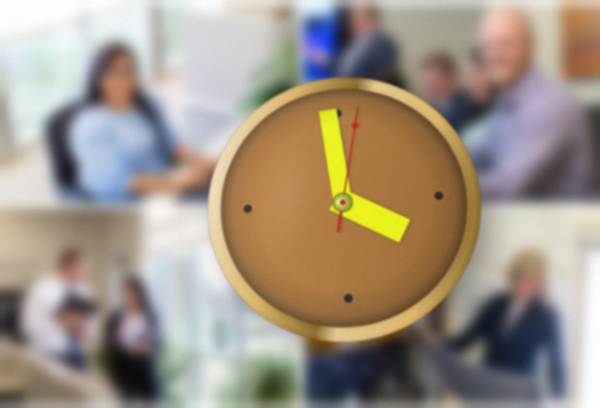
3:59:02
